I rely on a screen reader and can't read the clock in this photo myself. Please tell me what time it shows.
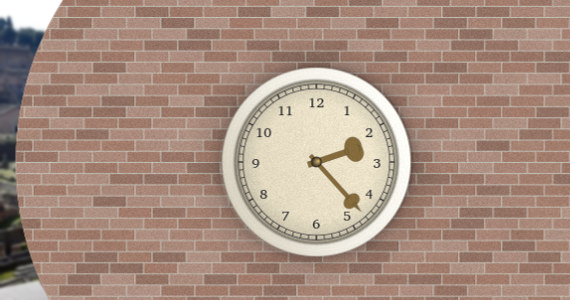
2:23
